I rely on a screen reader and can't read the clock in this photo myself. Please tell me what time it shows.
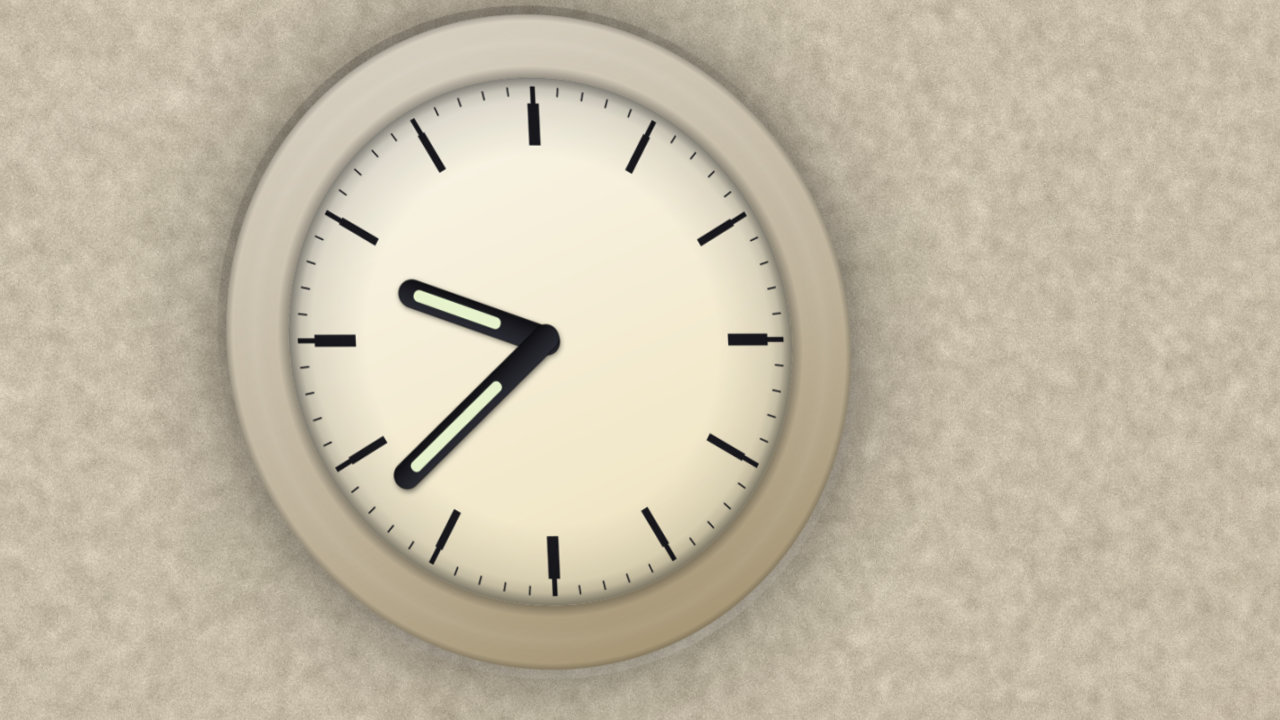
9:38
